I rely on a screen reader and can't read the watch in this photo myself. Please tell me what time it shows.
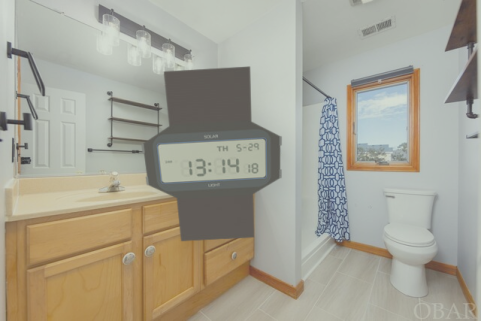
13:14:18
